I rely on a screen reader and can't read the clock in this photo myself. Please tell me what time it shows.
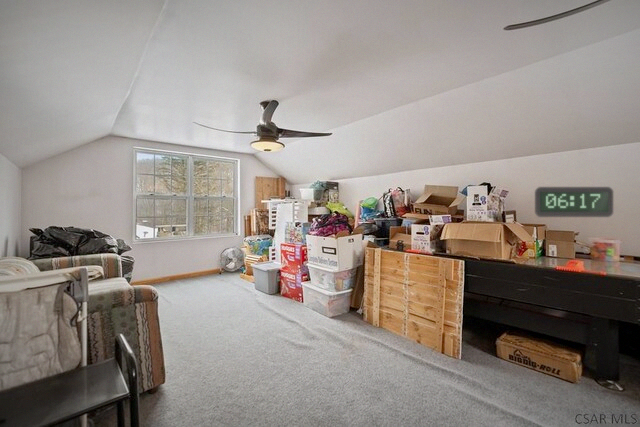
6:17
